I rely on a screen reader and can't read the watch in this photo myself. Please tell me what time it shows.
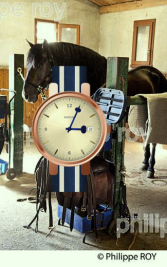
3:04
